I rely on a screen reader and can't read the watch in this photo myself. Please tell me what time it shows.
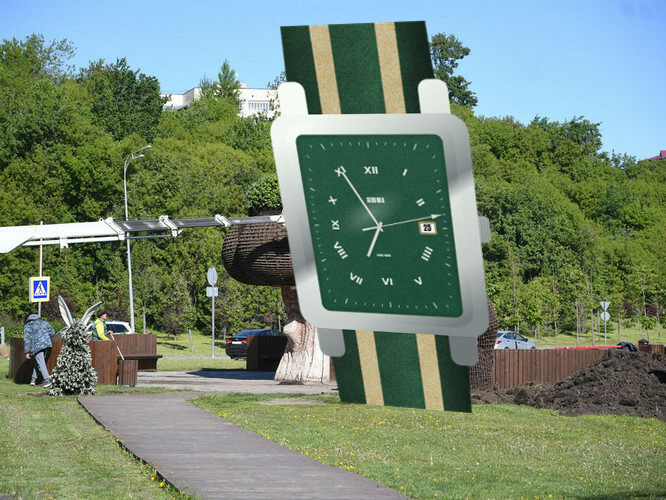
6:55:13
